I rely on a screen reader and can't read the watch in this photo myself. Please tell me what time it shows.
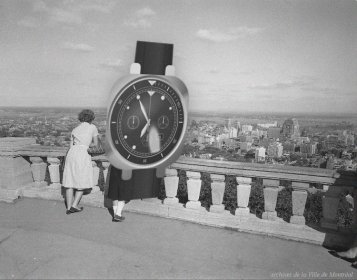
6:55
